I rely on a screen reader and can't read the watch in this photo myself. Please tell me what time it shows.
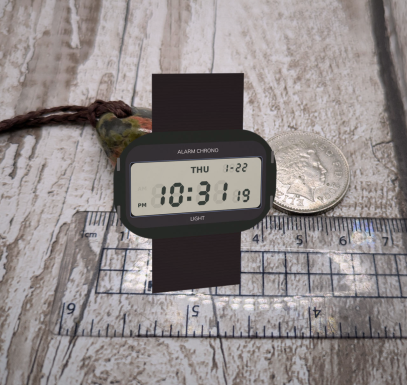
10:31:19
